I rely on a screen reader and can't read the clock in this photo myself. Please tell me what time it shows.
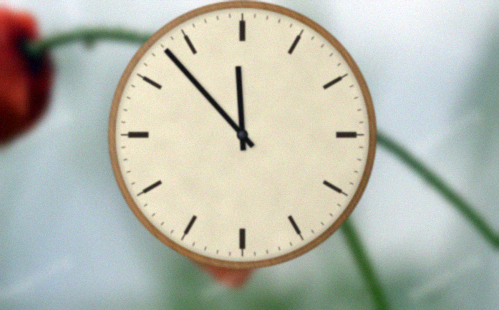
11:53
